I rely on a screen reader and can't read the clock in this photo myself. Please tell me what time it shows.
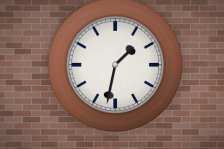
1:32
